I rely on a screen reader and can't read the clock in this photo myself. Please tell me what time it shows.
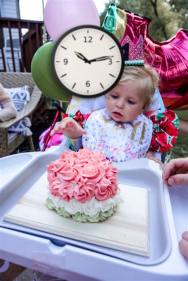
10:13
